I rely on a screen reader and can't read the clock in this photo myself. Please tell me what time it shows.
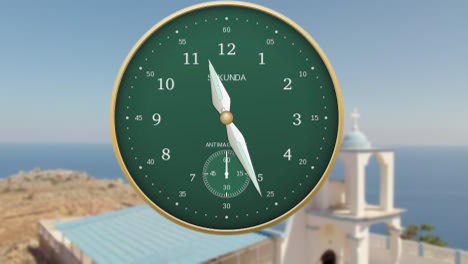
11:26
